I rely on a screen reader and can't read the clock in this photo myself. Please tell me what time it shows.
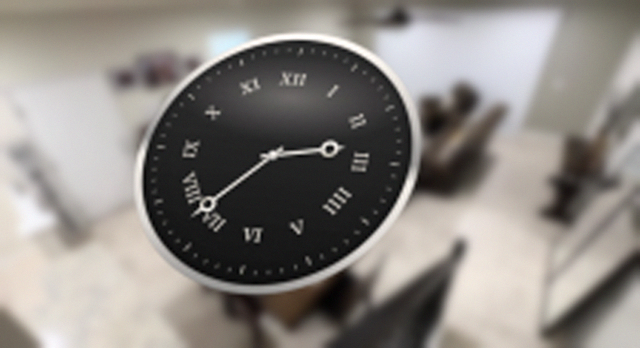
2:37
